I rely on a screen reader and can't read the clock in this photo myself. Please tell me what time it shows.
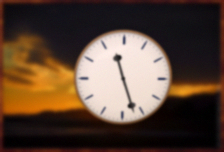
11:27
